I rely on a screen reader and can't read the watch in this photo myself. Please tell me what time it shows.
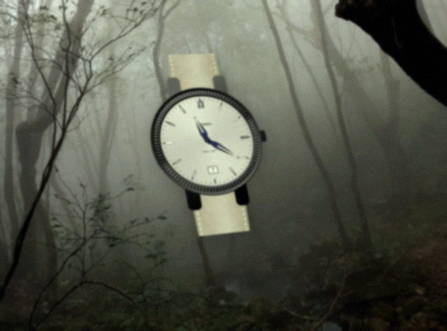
11:21
